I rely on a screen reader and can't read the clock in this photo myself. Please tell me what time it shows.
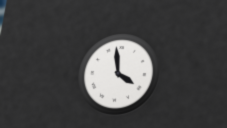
3:58
